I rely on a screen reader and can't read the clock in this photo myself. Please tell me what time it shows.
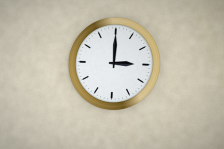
3:00
